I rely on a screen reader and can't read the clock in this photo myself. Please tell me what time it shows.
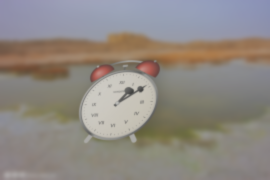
1:09
